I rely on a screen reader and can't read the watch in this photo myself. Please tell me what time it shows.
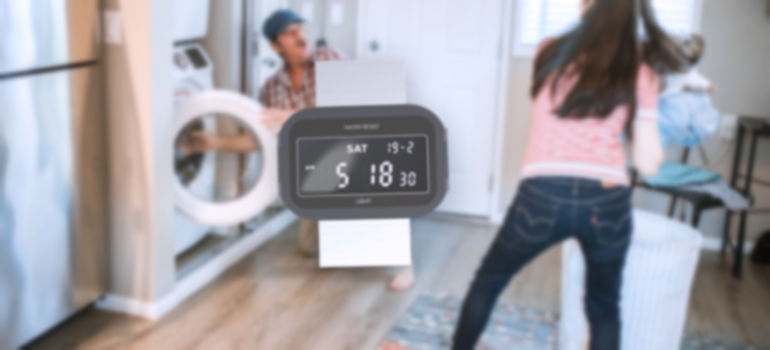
5:18
